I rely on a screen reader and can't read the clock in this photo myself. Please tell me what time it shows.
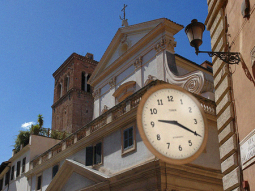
9:20
